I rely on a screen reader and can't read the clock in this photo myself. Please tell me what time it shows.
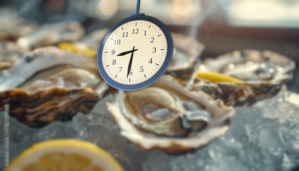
8:31
